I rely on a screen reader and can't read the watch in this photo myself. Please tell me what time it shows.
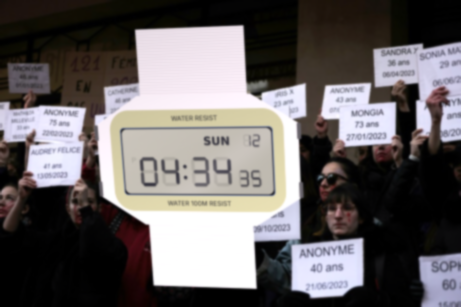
4:34:35
